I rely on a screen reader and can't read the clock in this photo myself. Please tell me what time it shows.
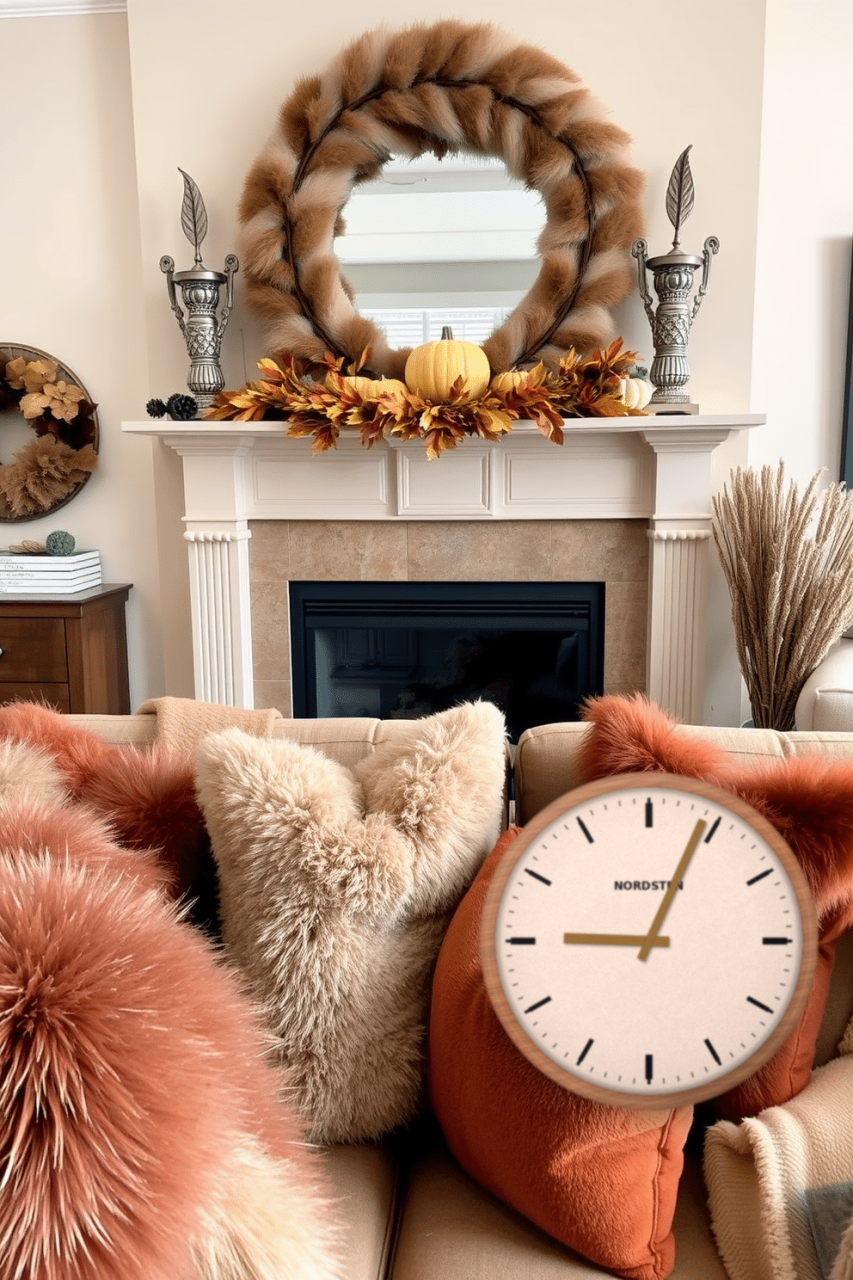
9:04
